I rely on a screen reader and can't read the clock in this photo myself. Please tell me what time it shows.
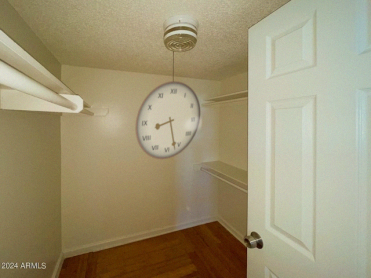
8:27
